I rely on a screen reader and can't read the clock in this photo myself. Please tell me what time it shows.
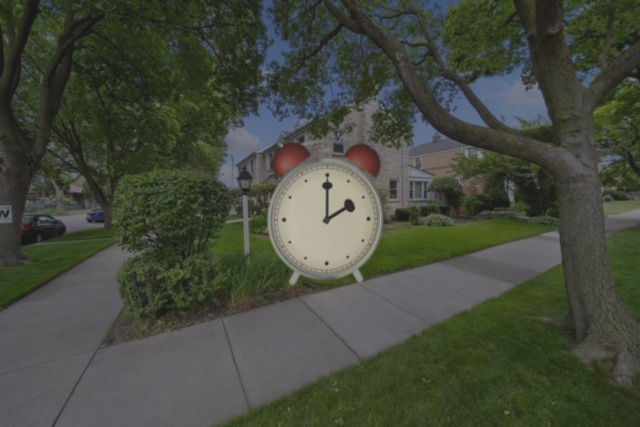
2:00
